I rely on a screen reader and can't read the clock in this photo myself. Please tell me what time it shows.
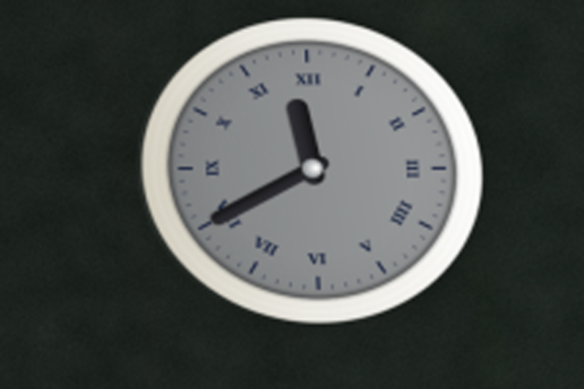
11:40
